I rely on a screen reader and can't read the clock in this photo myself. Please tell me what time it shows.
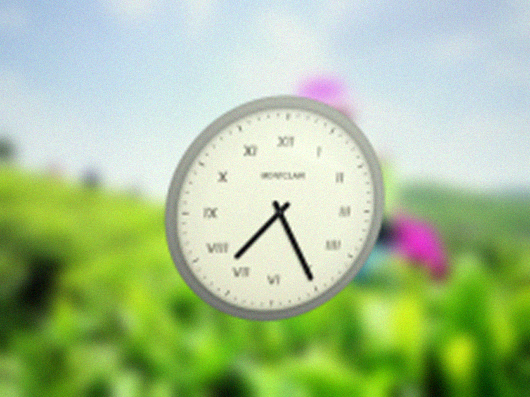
7:25
